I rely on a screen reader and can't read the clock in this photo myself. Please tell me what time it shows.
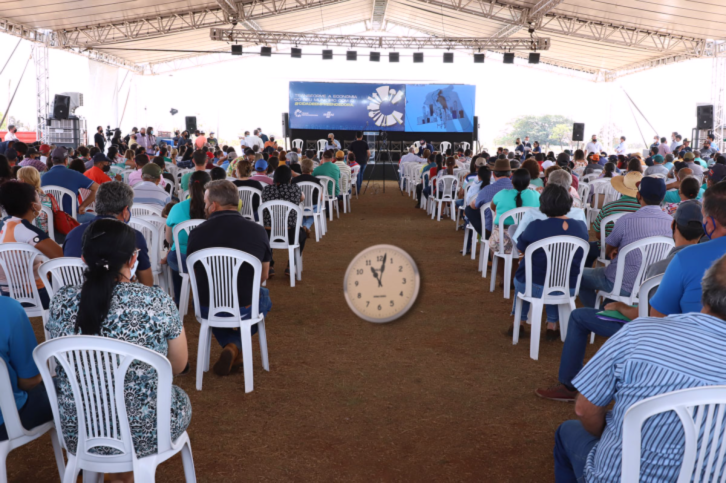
11:02
